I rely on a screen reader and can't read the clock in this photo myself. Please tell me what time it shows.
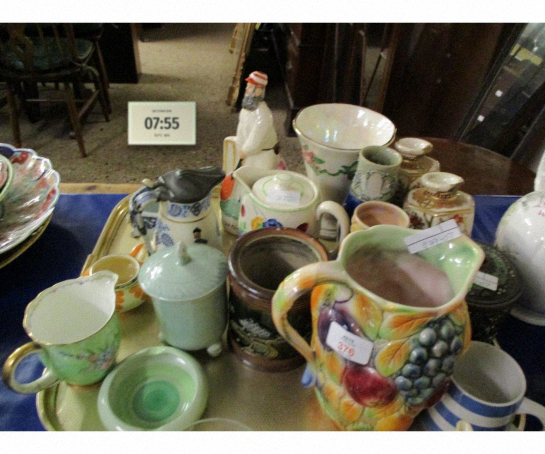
7:55
